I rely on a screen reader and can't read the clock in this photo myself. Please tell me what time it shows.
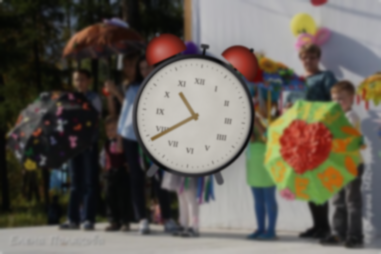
10:39
